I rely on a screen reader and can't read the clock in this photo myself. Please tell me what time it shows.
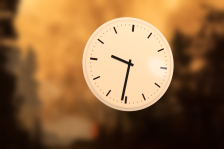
9:31
